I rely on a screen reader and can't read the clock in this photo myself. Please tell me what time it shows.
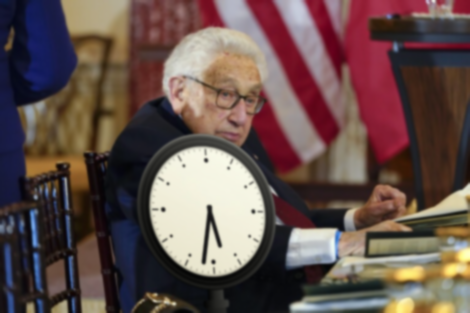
5:32
